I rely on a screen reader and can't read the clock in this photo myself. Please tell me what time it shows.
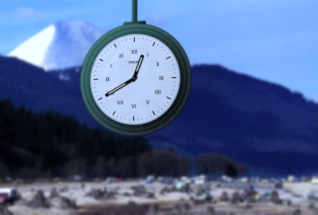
12:40
